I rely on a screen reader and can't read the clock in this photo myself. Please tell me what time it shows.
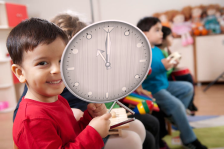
11:00
